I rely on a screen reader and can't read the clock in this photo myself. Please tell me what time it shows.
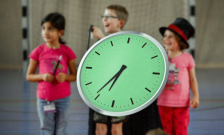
6:36
